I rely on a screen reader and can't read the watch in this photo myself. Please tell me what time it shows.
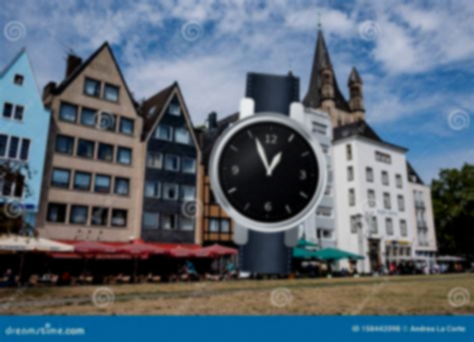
12:56
